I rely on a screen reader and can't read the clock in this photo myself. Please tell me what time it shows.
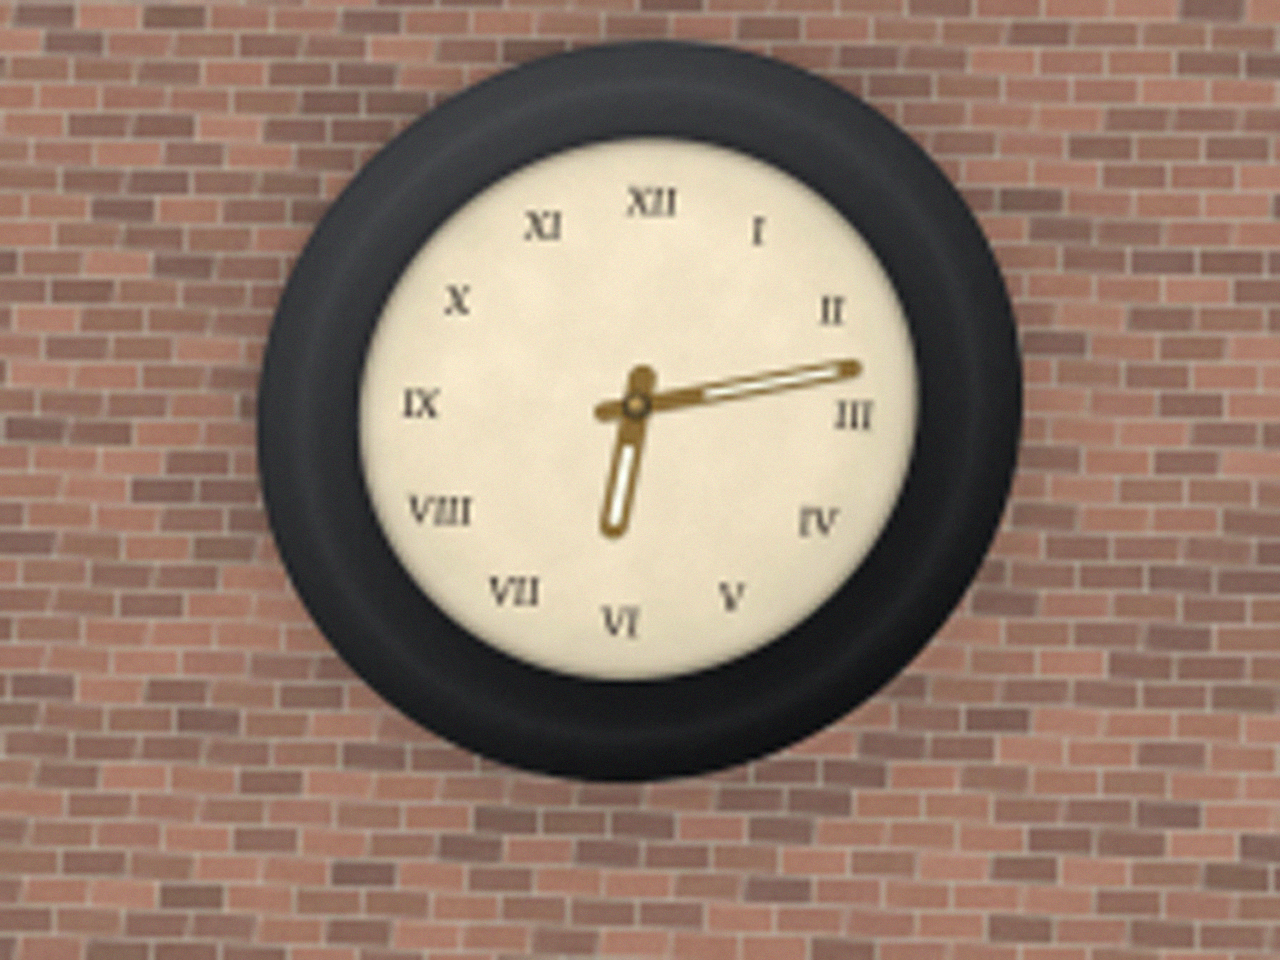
6:13
